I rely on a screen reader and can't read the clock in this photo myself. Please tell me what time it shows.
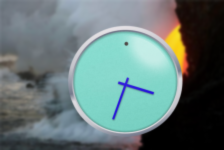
3:33
